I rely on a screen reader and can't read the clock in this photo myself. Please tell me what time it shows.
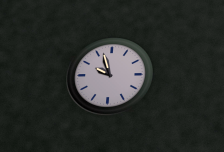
9:57
